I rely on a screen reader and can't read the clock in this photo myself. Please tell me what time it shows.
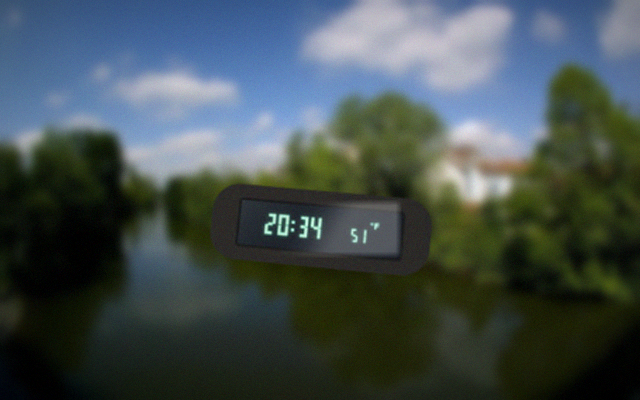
20:34
